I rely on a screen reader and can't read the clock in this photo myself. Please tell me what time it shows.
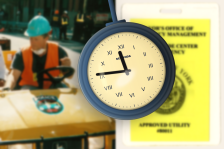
11:46
